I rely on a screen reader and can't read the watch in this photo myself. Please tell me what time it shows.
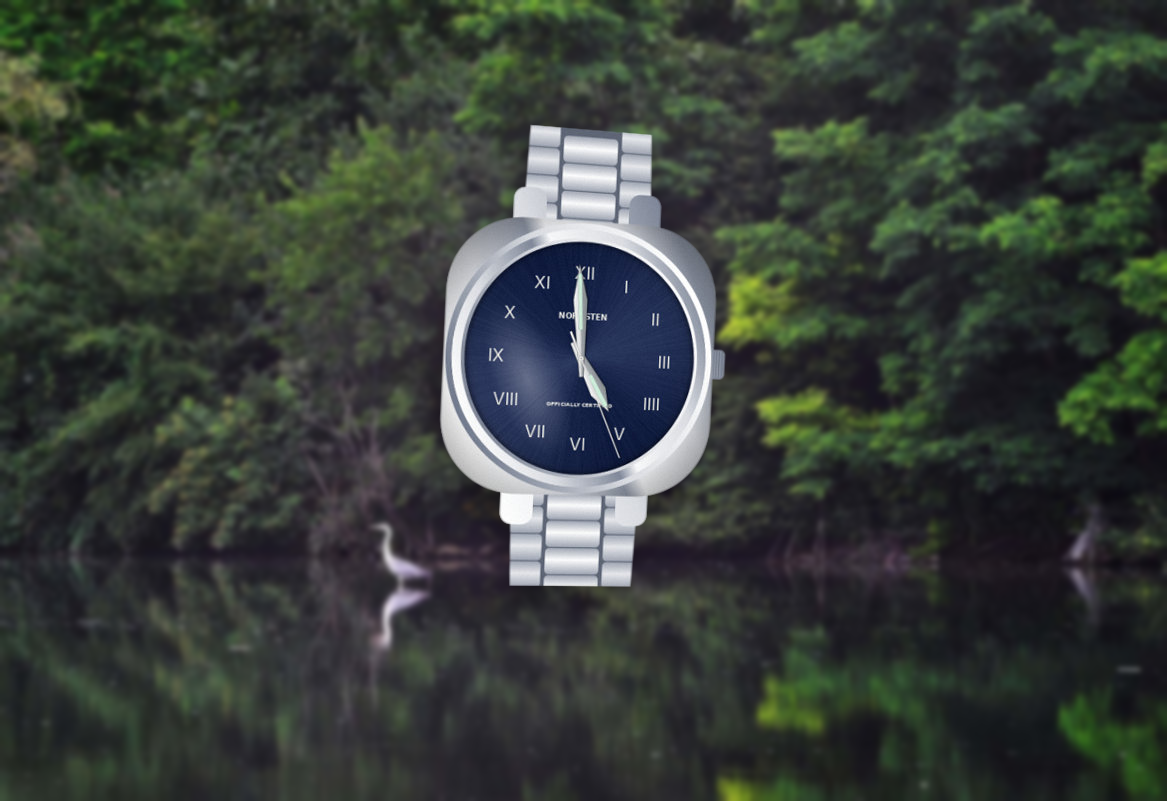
4:59:26
